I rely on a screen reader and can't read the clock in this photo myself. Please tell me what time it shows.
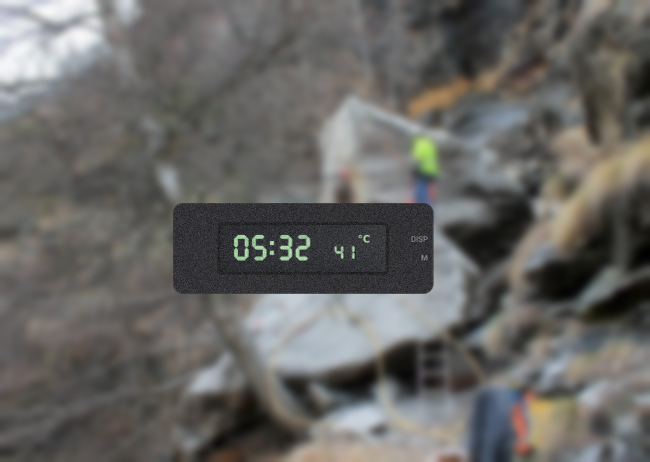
5:32
